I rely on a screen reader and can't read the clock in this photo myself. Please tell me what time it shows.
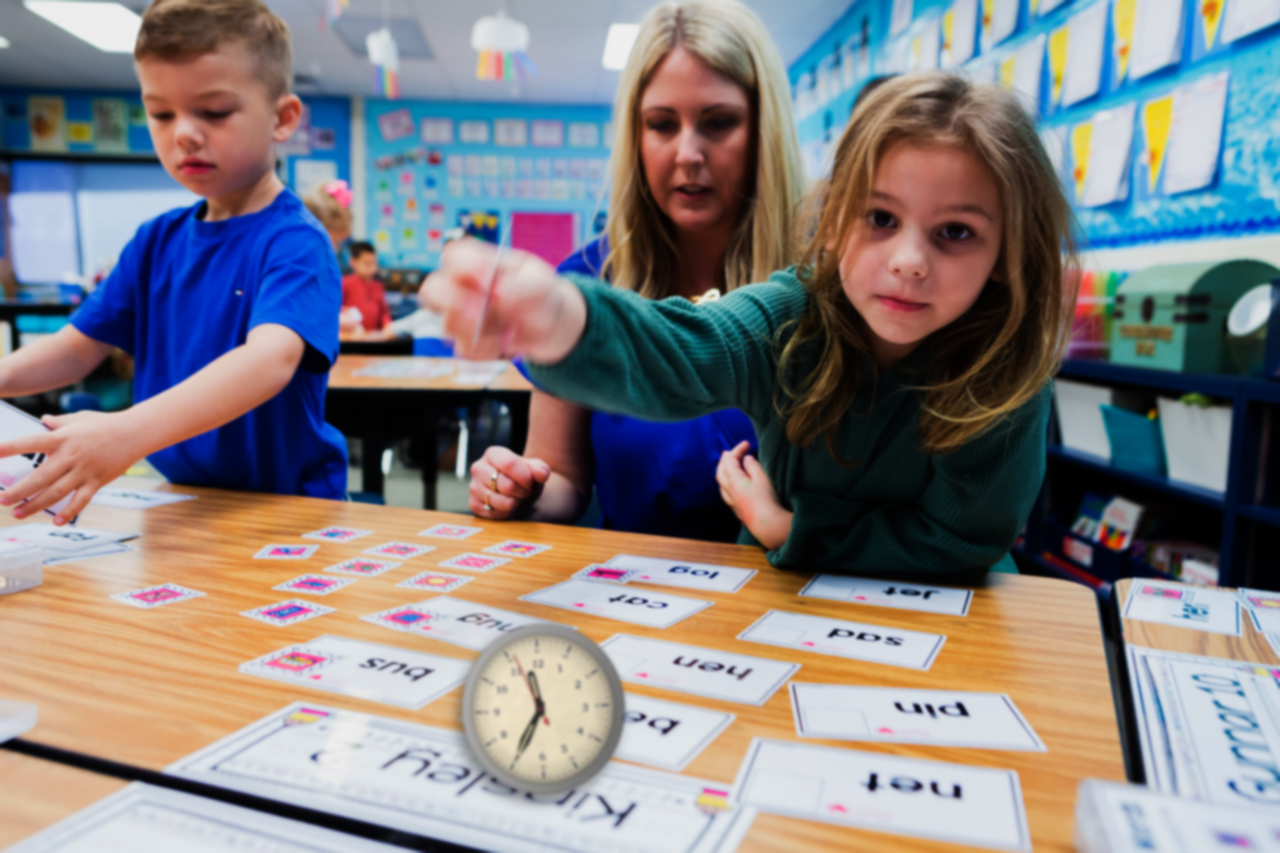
11:34:56
